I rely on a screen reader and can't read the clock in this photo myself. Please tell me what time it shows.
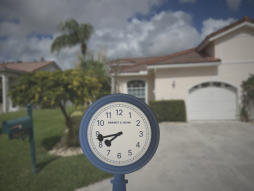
7:43
